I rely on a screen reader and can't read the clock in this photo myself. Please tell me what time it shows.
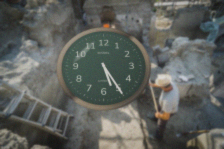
5:25
